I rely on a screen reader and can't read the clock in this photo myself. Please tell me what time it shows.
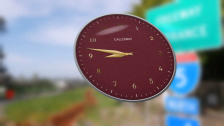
8:47
